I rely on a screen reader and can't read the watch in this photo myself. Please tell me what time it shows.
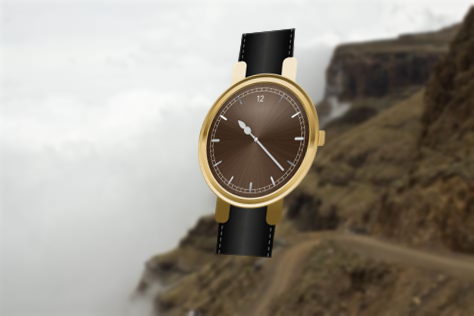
10:22
